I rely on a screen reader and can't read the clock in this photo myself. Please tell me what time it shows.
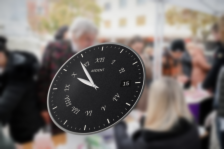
9:54
